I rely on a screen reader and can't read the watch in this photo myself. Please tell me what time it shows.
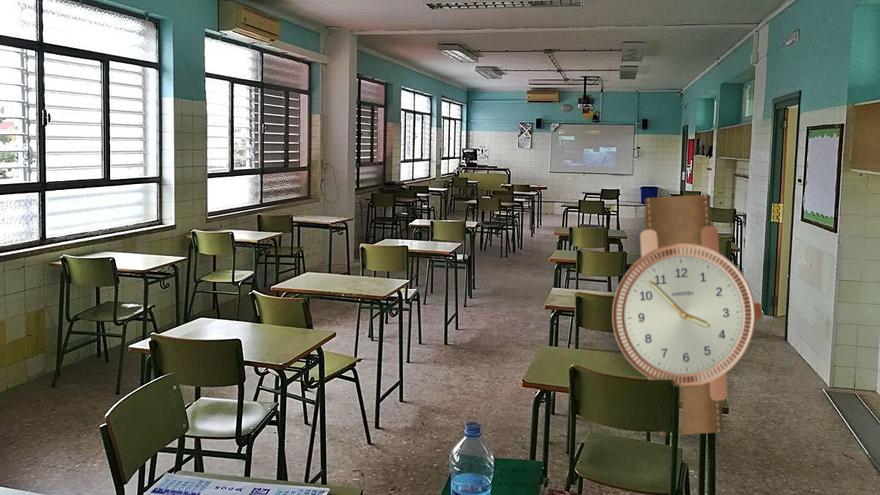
3:53
